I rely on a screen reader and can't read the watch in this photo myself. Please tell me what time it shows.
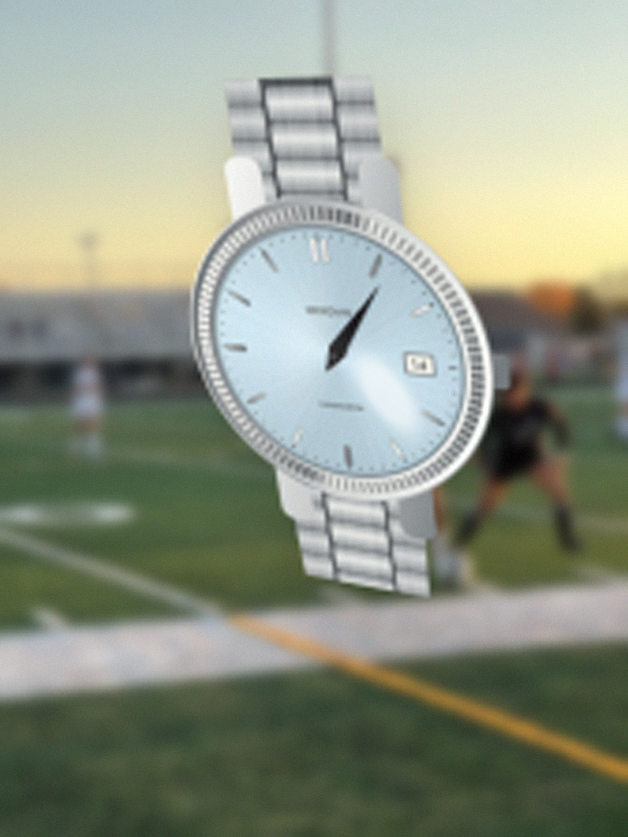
1:06
